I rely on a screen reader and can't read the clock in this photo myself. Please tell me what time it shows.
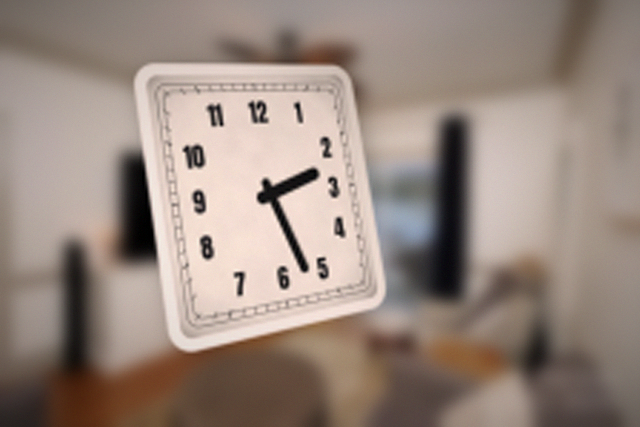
2:27
